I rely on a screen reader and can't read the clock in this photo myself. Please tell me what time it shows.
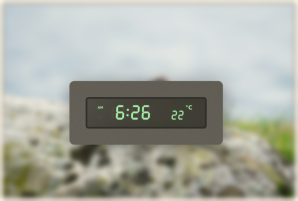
6:26
